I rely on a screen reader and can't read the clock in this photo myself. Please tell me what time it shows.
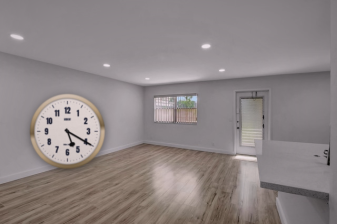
5:20
